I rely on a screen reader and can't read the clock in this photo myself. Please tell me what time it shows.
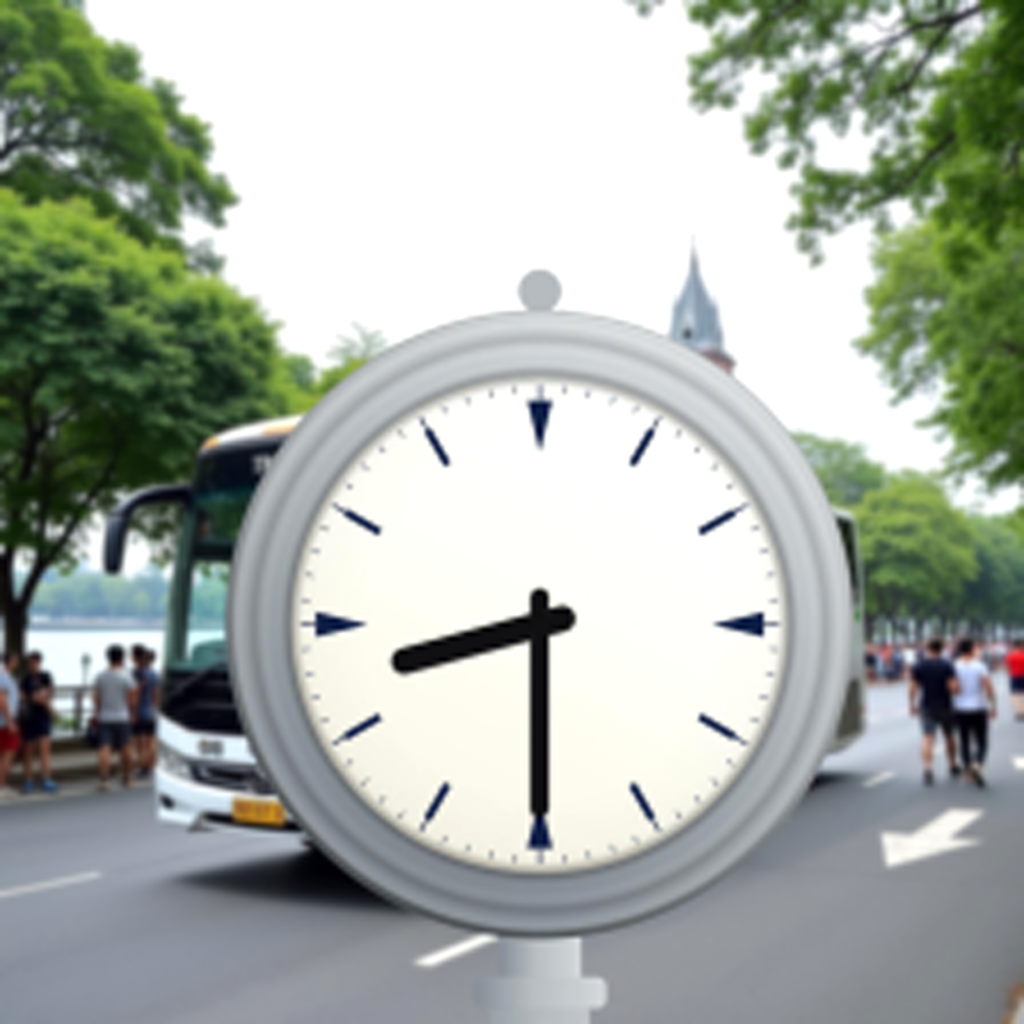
8:30
